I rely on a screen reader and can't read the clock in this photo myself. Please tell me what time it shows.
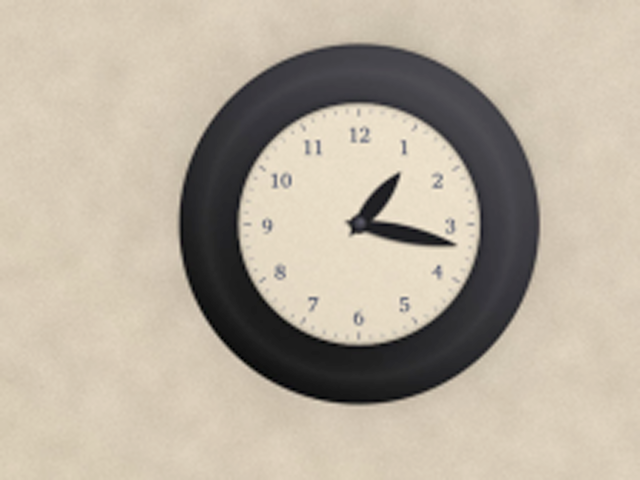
1:17
